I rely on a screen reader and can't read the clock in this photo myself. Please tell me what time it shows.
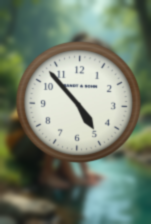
4:53
